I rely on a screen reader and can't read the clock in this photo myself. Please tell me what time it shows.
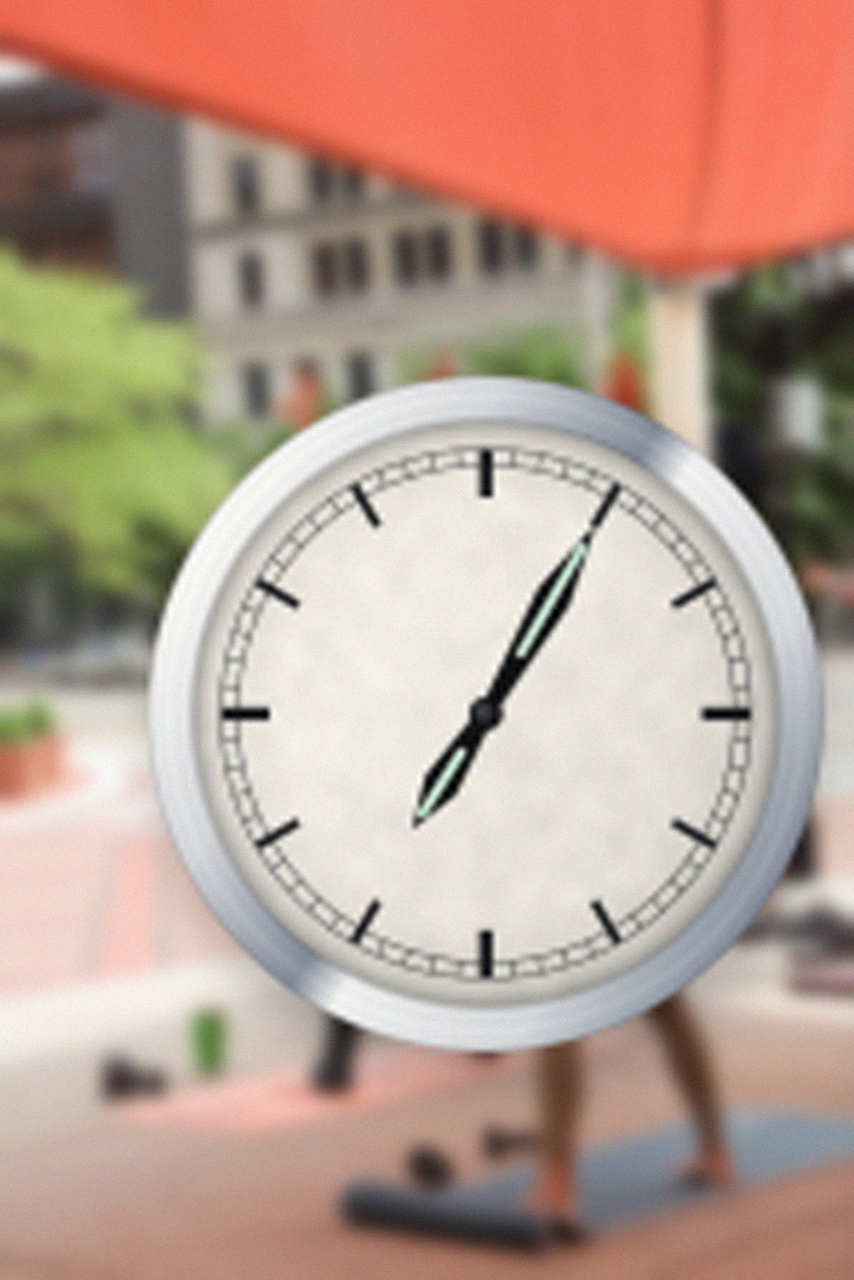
7:05
